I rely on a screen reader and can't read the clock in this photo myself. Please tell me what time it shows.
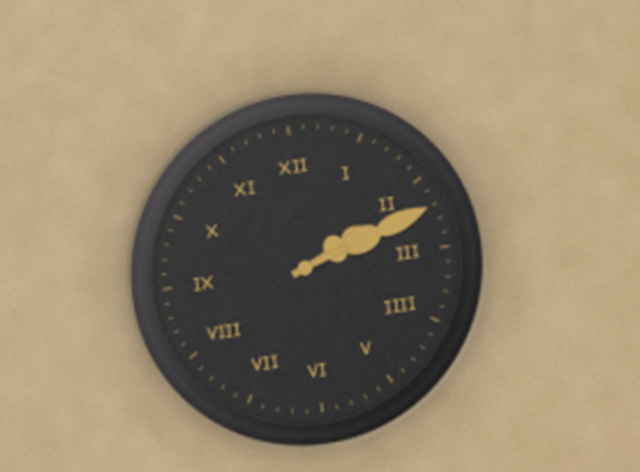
2:12
